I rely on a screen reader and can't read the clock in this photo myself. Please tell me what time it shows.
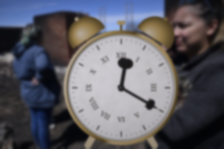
12:20
